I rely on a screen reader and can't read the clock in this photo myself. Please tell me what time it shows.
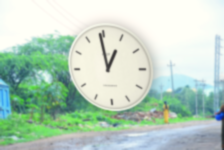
12:59
